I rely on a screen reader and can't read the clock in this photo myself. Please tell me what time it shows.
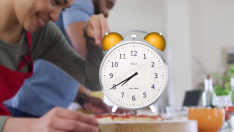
7:40
